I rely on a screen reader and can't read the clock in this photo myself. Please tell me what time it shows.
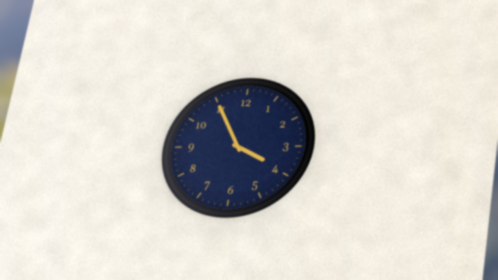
3:55
